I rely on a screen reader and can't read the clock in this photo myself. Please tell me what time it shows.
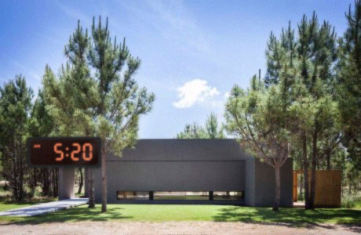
5:20
